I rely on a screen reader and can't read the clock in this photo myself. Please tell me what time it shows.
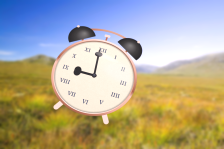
8:59
